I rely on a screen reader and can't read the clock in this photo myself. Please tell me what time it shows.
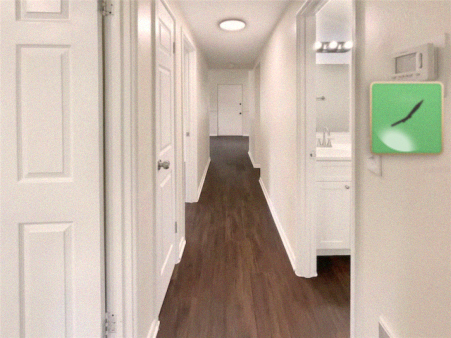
8:07
